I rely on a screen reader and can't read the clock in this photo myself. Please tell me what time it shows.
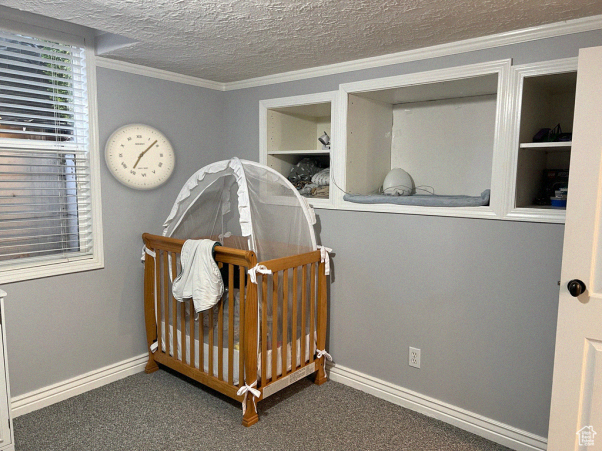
7:08
